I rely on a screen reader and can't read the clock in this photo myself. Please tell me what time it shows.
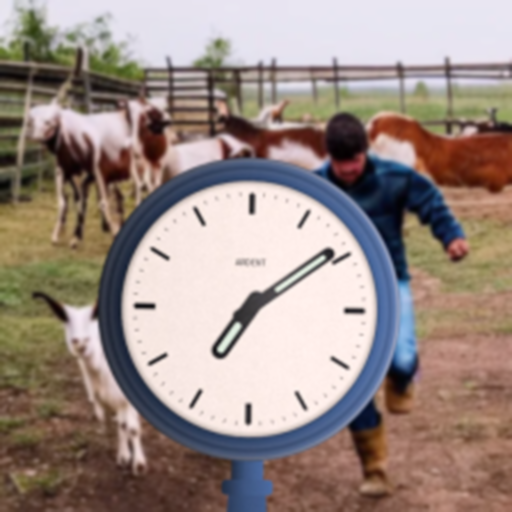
7:09
